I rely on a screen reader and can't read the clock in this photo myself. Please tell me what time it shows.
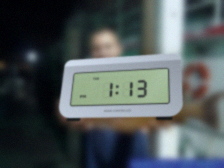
1:13
